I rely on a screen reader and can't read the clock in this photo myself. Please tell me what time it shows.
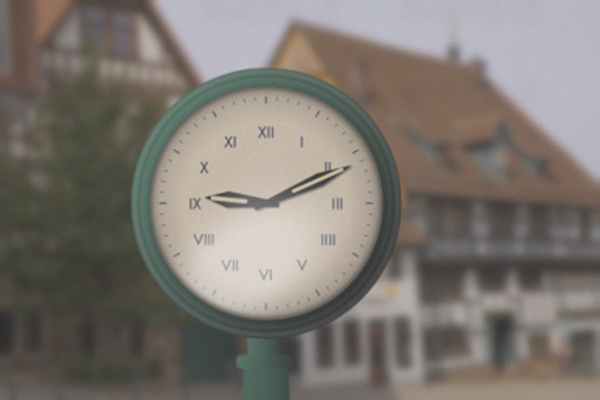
9:11
